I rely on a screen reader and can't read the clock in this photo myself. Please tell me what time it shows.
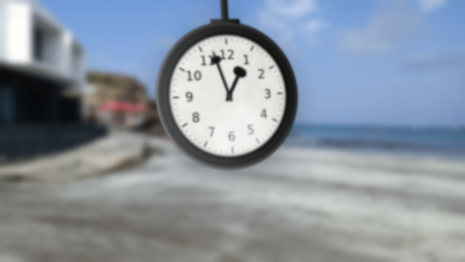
12:57
